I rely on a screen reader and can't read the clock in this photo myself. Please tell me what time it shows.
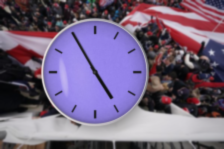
4:55
